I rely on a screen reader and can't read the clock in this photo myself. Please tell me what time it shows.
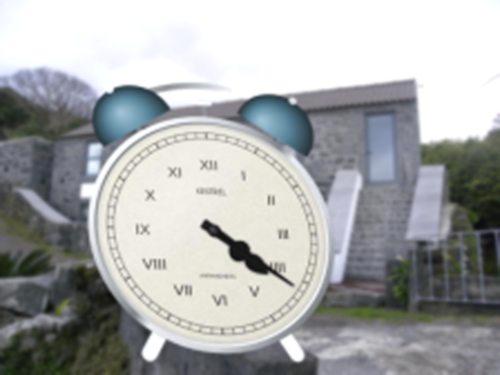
4:21
